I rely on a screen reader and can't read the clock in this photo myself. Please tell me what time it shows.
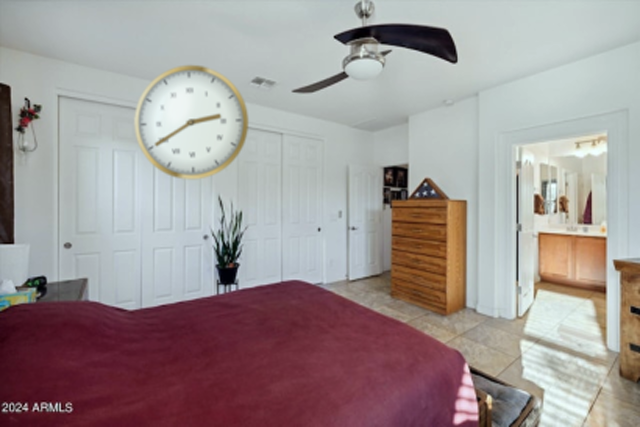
2:40
